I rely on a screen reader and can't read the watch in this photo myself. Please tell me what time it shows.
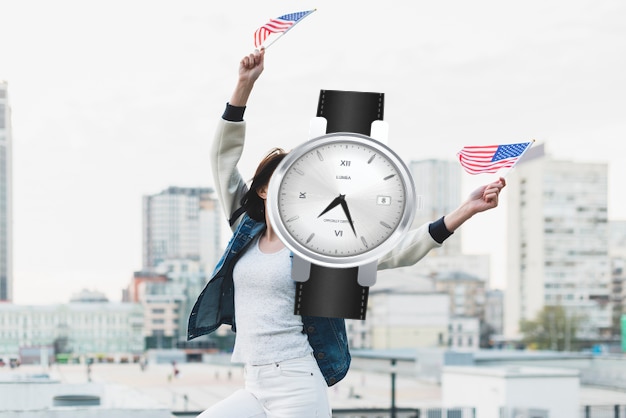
7:26
